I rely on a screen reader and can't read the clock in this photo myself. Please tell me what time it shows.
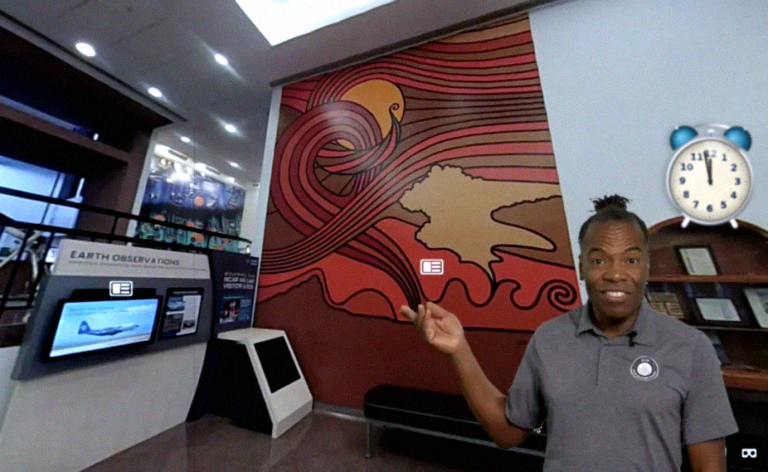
11:58
